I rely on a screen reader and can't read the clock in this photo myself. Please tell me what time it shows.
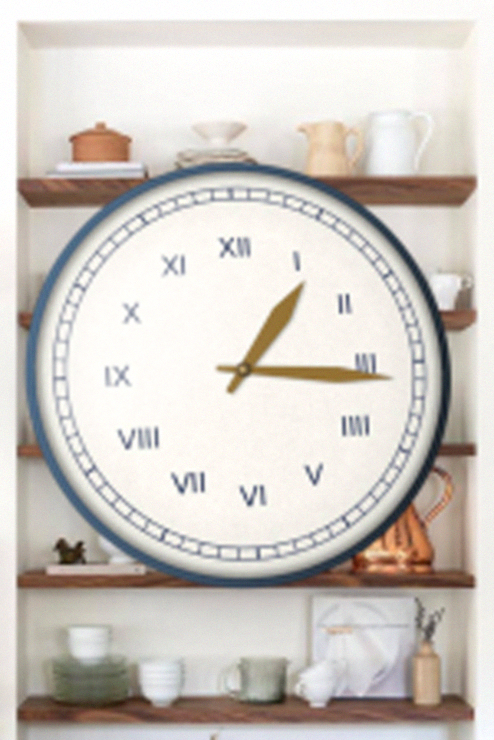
1:16
